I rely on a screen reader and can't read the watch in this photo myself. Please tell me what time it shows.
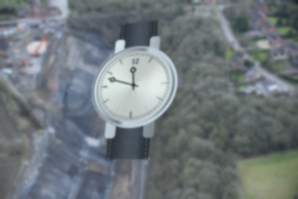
11:48
